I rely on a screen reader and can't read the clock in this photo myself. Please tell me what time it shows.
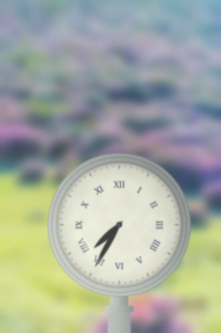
7:35
